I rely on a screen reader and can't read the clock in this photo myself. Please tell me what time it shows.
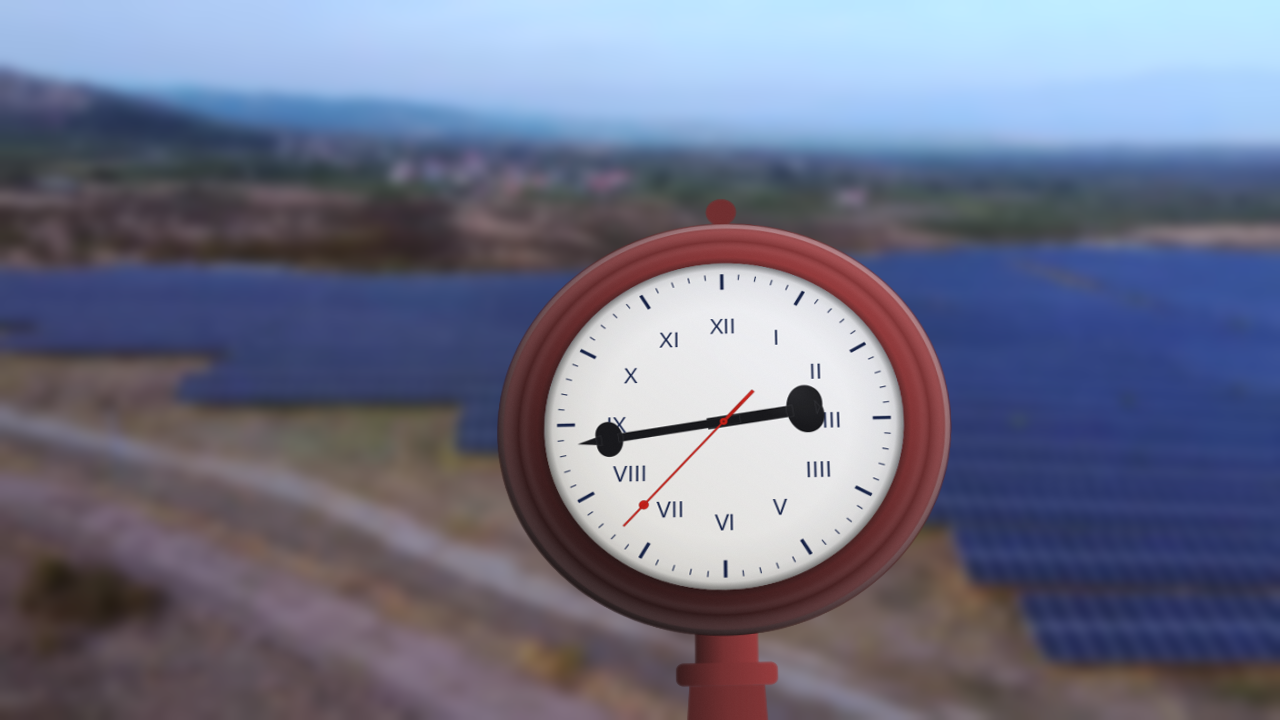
2:43:37
